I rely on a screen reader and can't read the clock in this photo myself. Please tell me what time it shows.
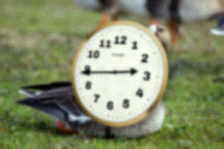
2:44
